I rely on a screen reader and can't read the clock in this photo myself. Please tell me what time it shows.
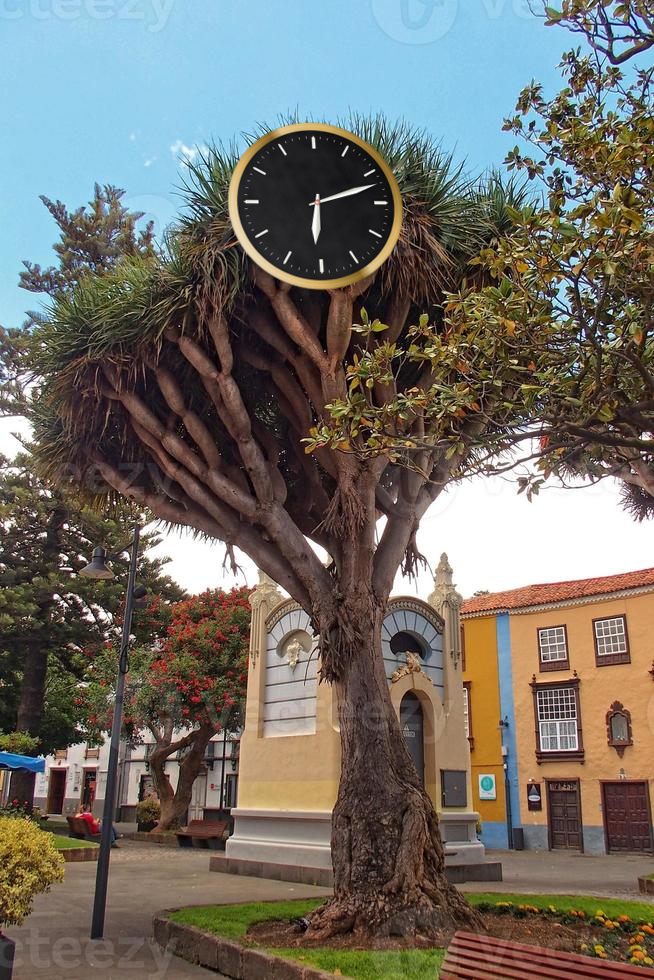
6:12
